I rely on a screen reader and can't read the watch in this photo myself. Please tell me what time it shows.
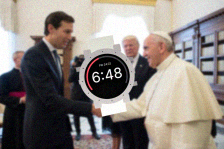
6:48
